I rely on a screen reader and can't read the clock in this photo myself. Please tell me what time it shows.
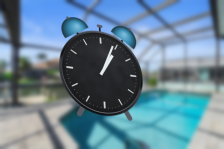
1:04
